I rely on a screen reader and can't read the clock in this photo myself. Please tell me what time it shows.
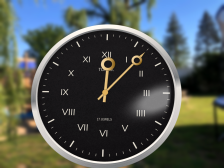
12:07
